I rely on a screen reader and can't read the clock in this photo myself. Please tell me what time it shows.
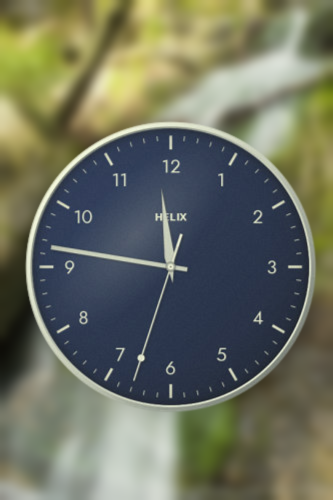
11:46:33
